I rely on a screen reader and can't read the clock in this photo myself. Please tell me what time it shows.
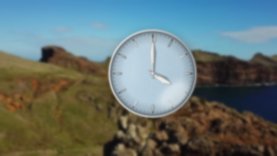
4:00
